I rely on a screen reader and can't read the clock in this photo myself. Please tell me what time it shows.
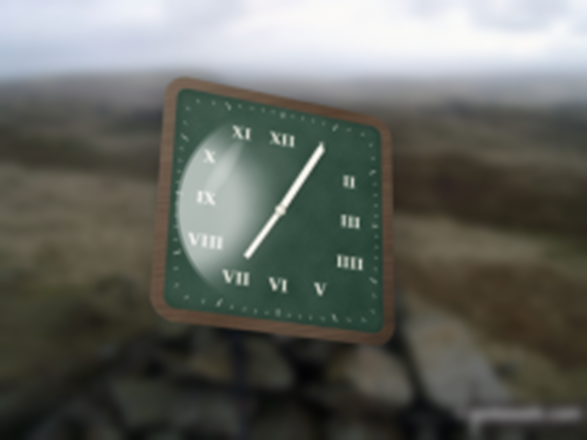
7:05
